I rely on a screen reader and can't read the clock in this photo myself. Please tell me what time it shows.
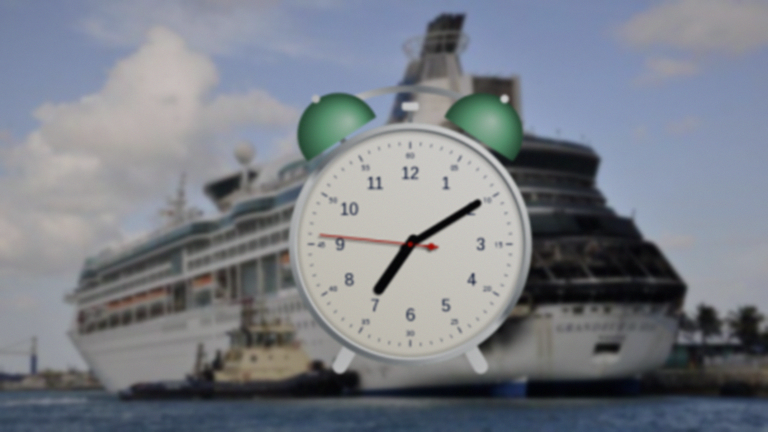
7:09:46
